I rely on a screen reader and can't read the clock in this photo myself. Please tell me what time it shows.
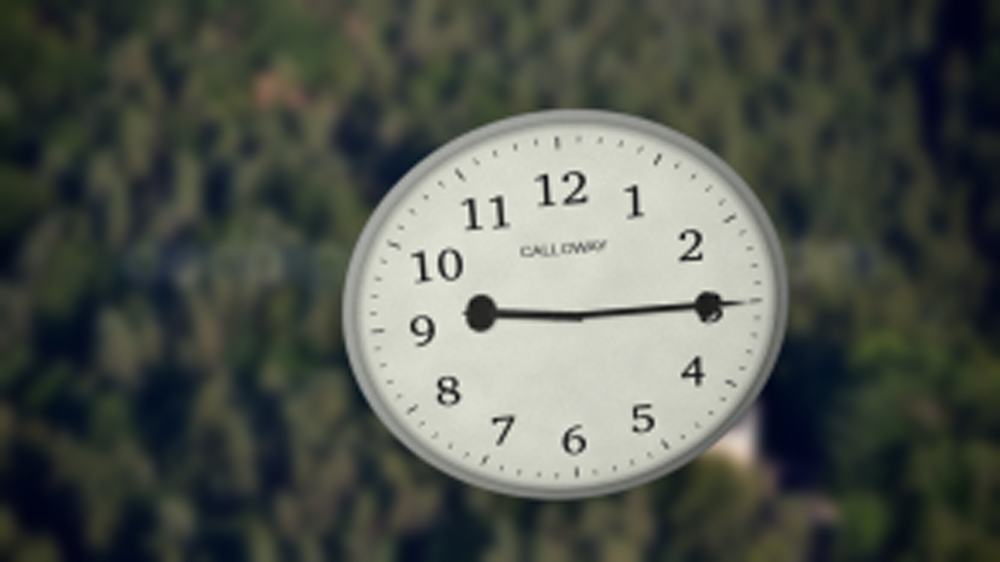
9:15
